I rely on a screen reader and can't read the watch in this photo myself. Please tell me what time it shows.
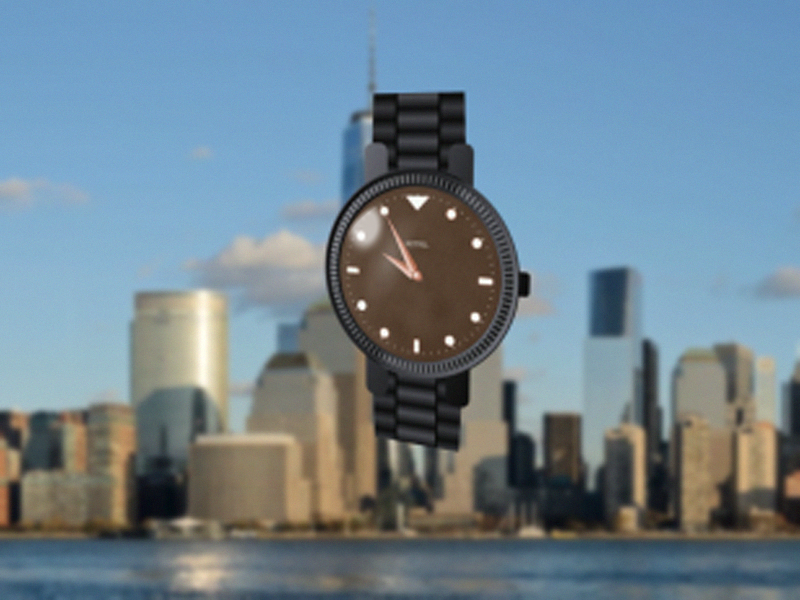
9:55
